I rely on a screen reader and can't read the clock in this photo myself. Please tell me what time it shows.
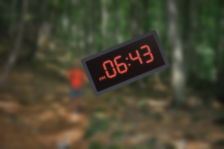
6:43
